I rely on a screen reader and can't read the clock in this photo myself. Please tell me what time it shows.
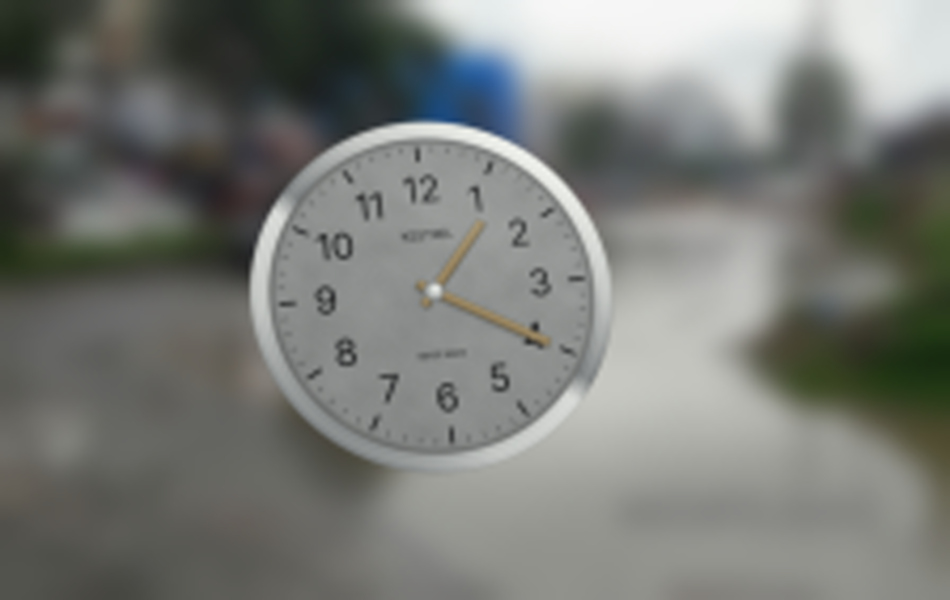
1:20
